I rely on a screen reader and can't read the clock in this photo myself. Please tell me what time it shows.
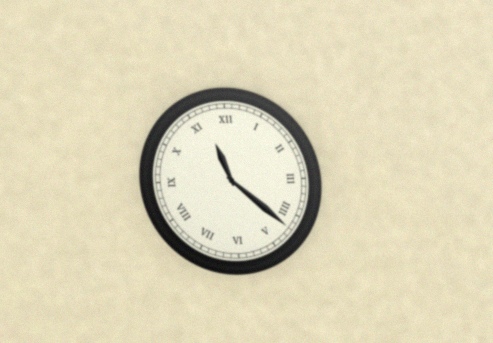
11:22
